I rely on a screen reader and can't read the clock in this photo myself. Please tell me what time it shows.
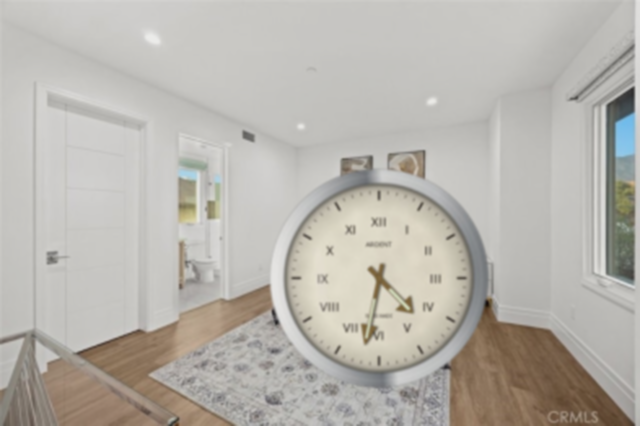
4:32
